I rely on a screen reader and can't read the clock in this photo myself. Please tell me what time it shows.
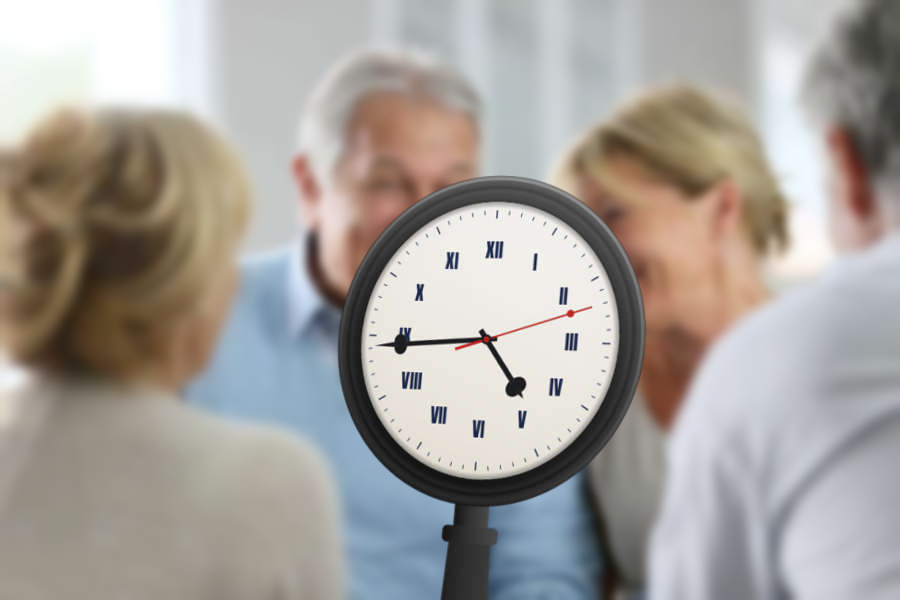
4:44:12
